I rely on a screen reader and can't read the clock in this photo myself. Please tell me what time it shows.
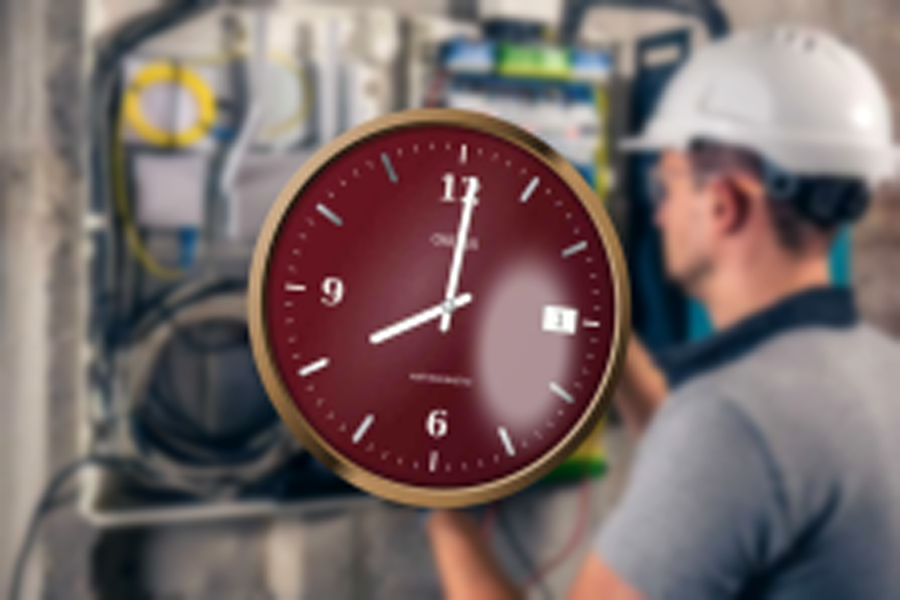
8:01
